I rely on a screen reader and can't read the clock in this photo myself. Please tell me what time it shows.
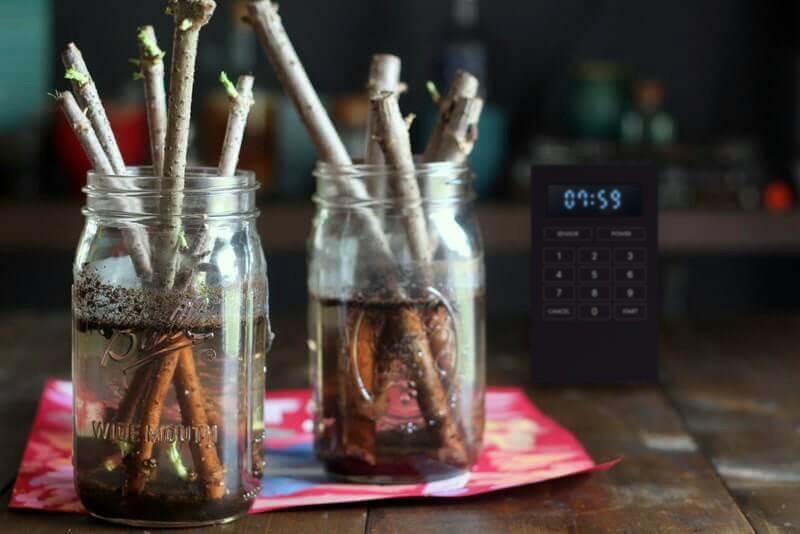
7:59
